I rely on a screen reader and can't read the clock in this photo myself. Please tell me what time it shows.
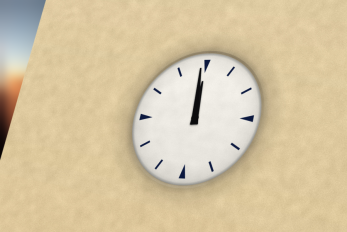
11:59
